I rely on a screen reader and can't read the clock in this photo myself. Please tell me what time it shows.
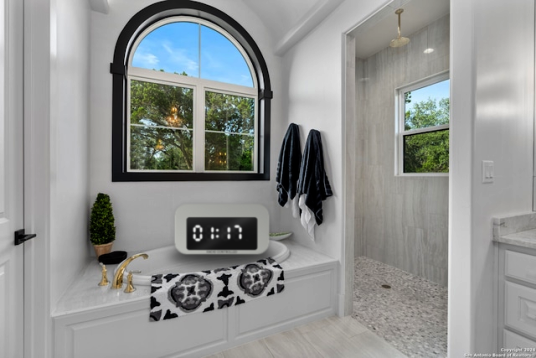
1:17
